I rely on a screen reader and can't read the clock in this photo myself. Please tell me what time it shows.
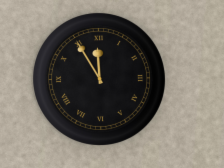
11:55
